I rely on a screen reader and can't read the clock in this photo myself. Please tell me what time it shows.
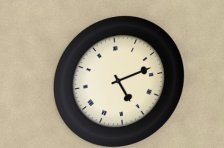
5:13
